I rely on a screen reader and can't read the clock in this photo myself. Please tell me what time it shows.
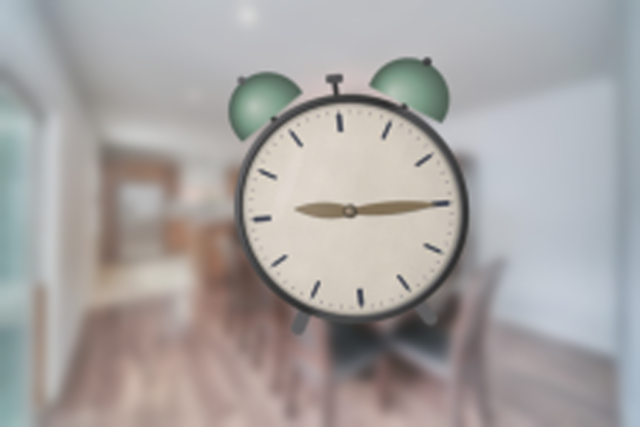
9:15
